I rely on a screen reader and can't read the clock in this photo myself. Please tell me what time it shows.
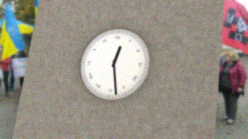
12:28
